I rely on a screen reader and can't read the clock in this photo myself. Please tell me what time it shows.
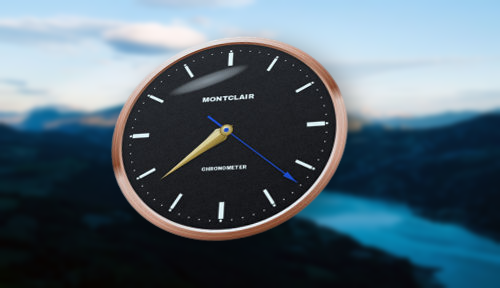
7:38:22
